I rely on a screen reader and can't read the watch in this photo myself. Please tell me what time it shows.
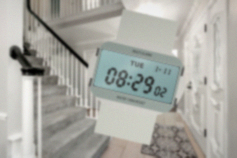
8:29
